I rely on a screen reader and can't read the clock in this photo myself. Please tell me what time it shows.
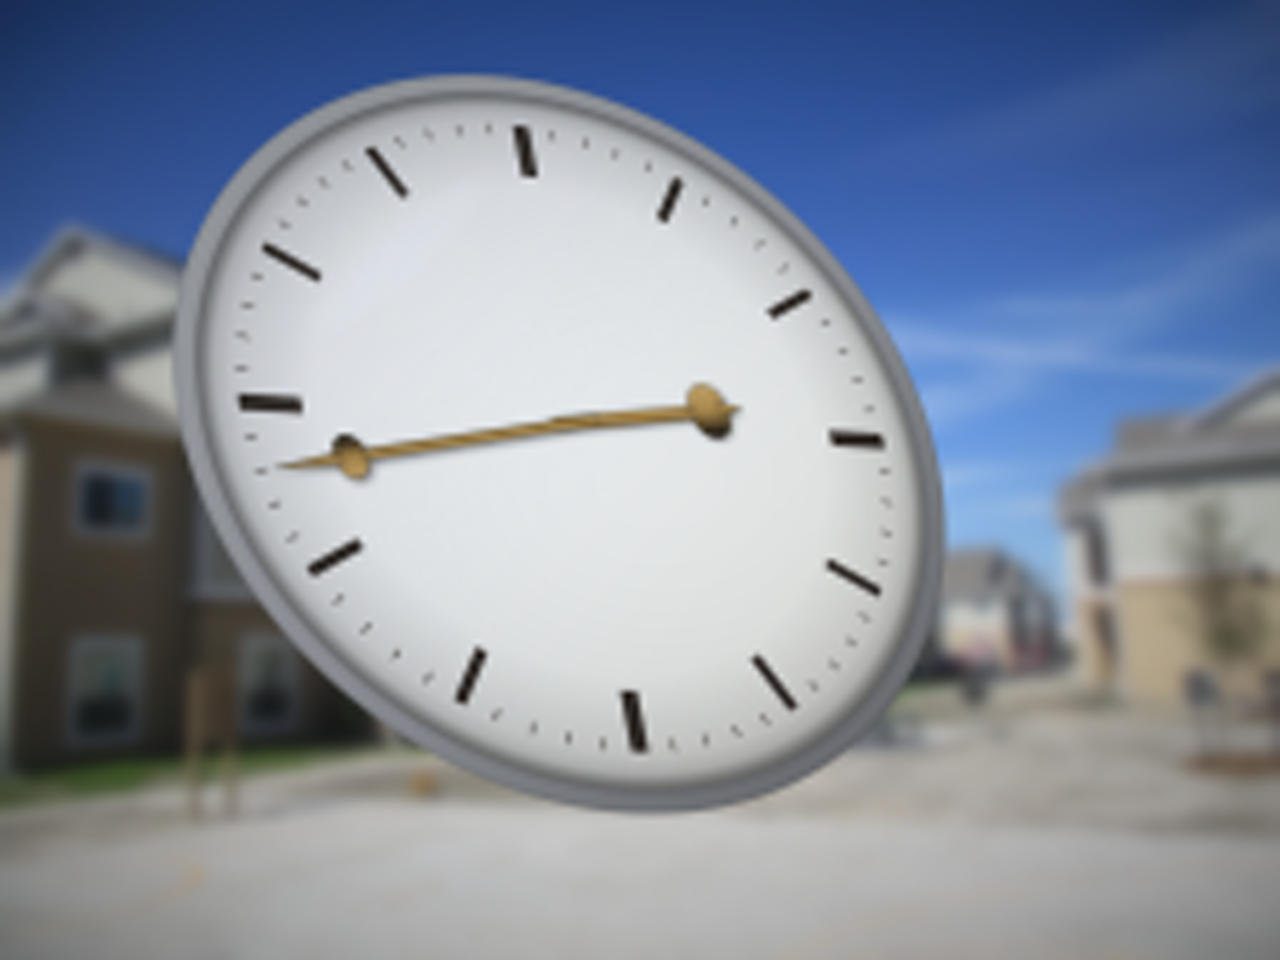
2:43
